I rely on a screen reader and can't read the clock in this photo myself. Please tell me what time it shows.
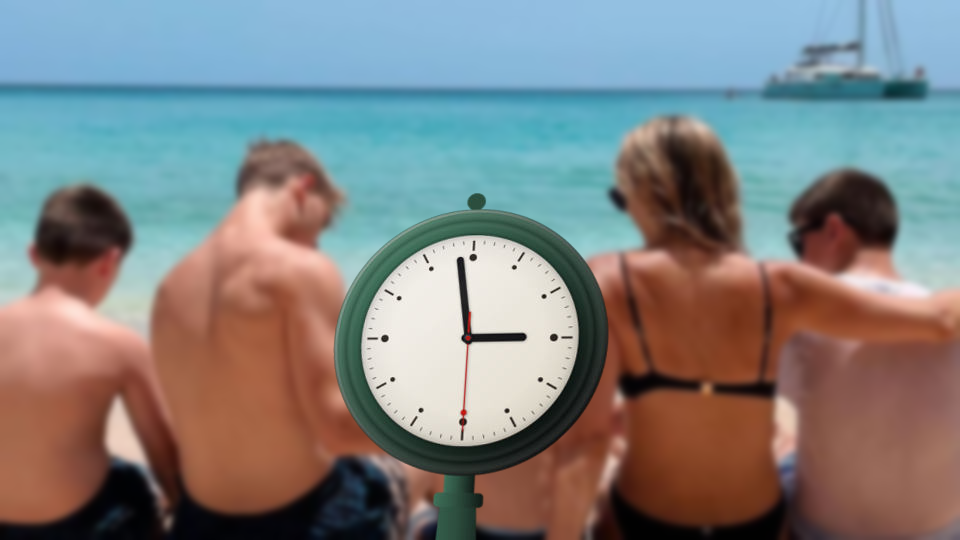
2:58:30
